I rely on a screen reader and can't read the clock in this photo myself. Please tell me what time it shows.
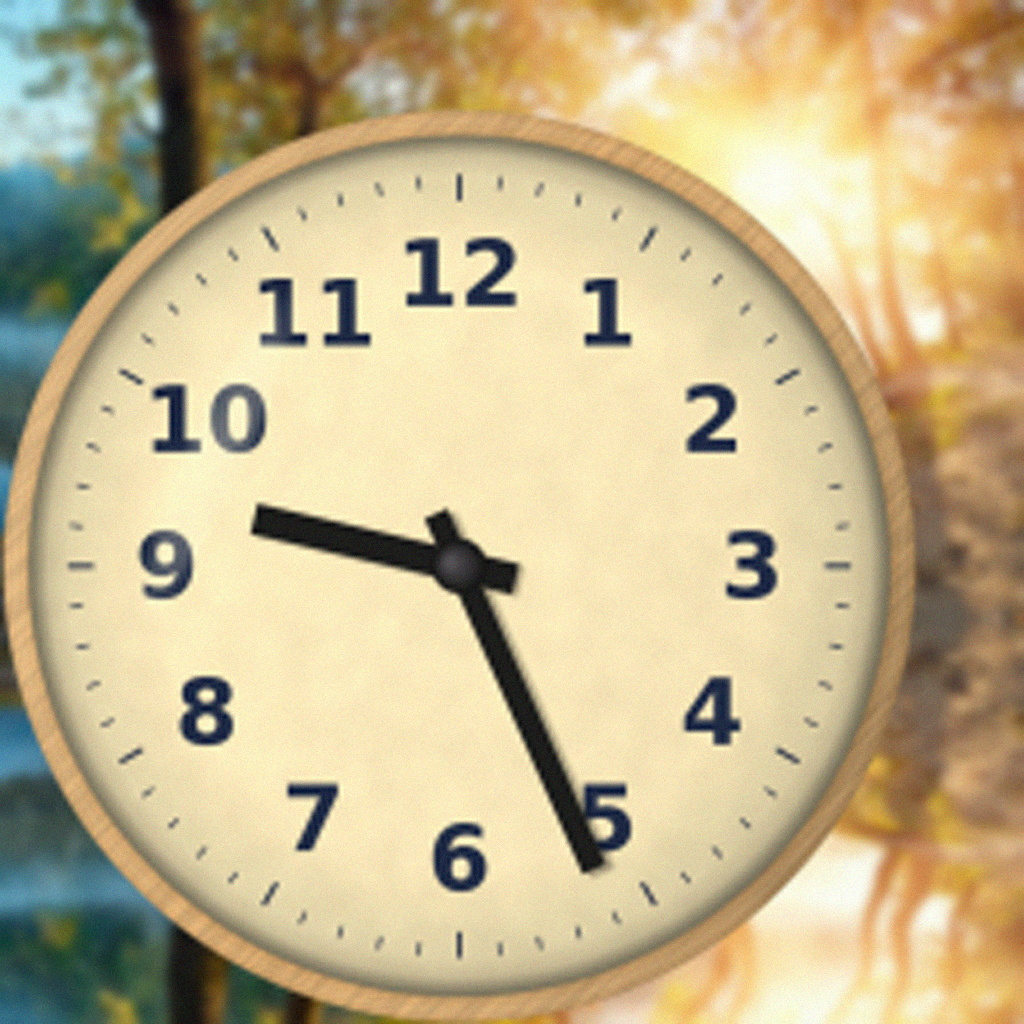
9:26
